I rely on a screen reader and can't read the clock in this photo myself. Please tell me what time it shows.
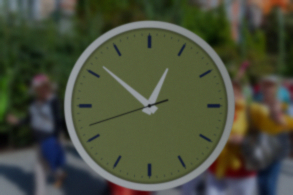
12:51:42
